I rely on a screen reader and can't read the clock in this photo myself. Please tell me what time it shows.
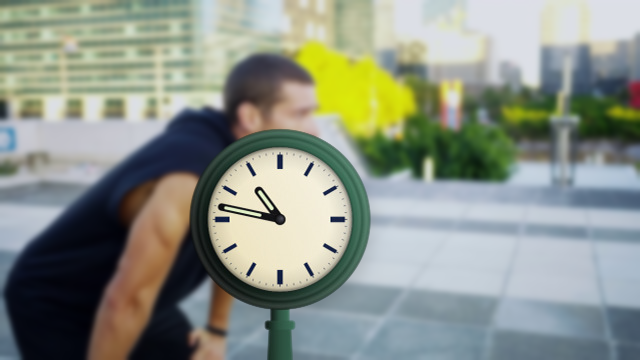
10:47
